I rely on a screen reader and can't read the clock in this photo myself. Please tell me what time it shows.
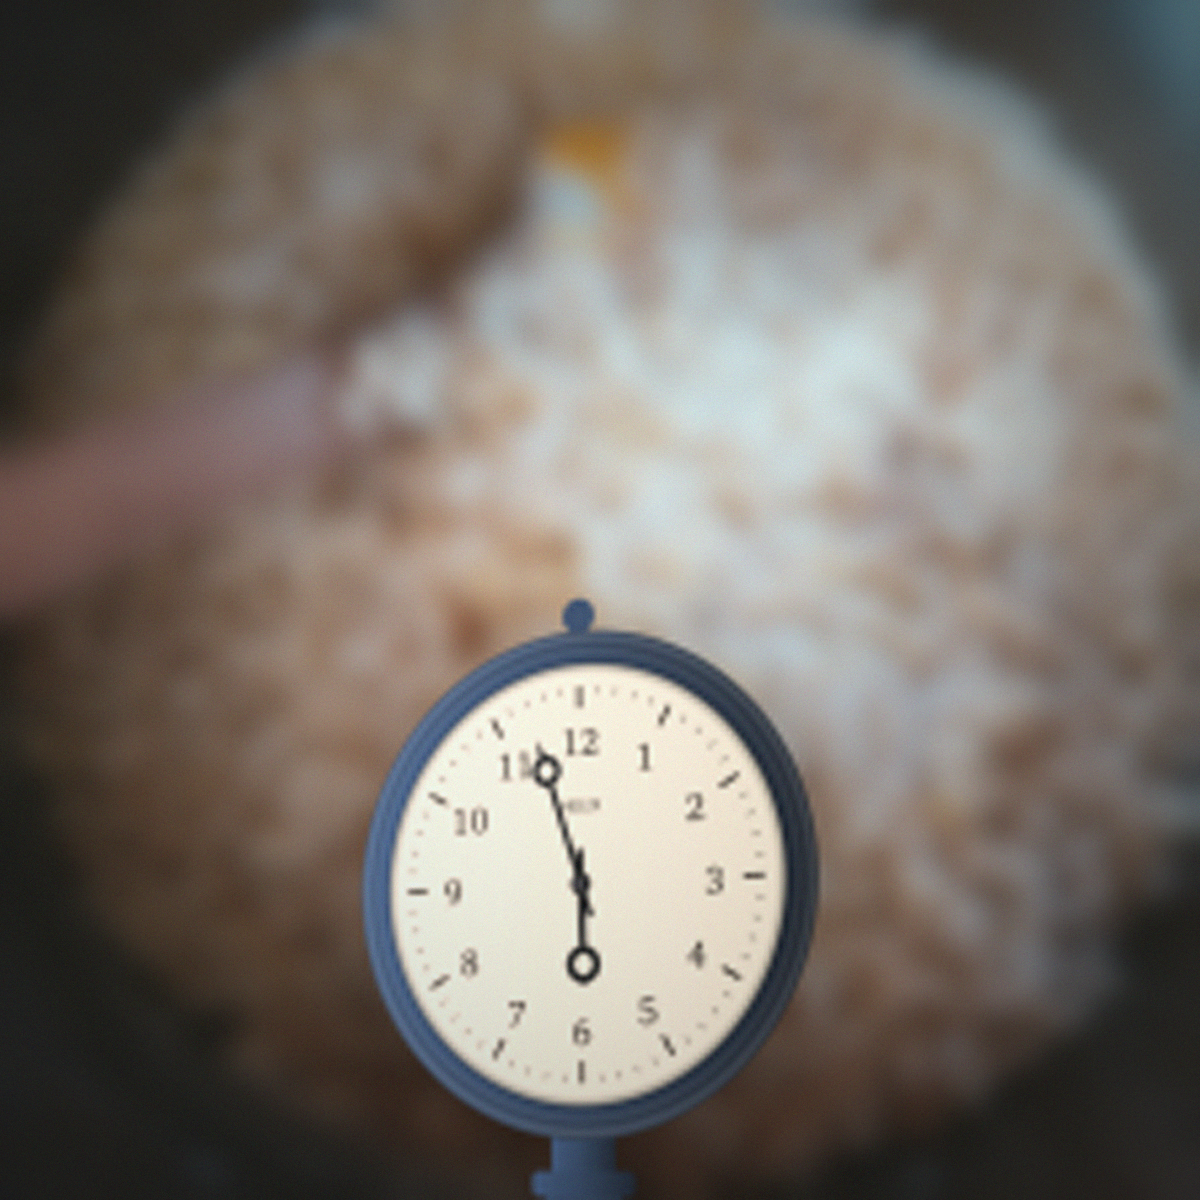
5:57
